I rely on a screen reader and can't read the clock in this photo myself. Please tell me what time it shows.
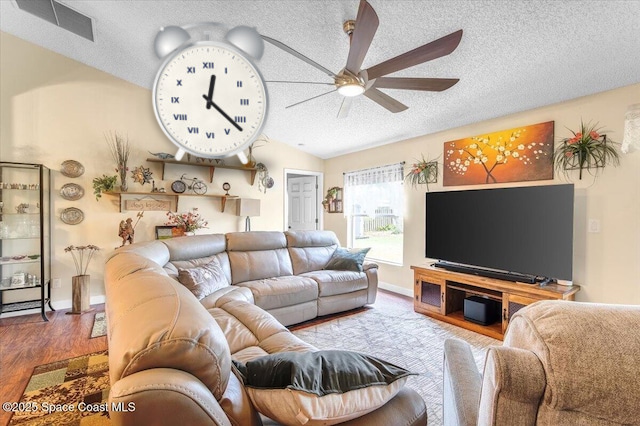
12:22
